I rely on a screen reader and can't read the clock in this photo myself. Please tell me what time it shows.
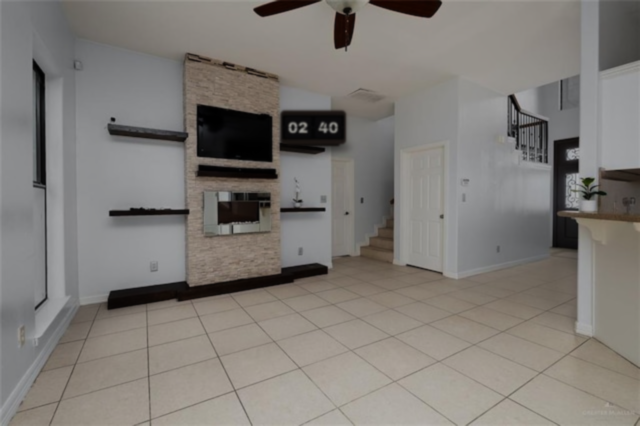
2:40
